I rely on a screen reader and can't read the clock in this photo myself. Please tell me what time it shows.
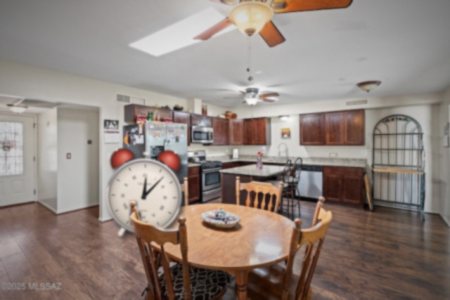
12:07
